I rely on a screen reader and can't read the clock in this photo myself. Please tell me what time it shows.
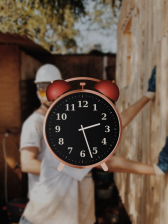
2:27
